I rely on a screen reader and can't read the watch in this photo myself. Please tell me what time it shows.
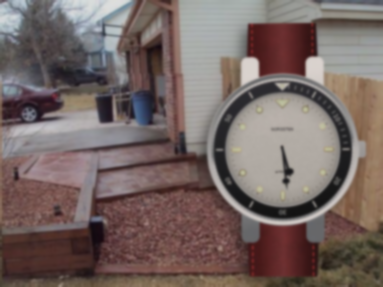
5:29
